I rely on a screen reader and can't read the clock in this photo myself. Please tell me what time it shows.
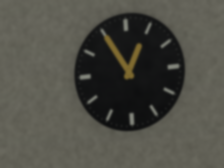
12:55
